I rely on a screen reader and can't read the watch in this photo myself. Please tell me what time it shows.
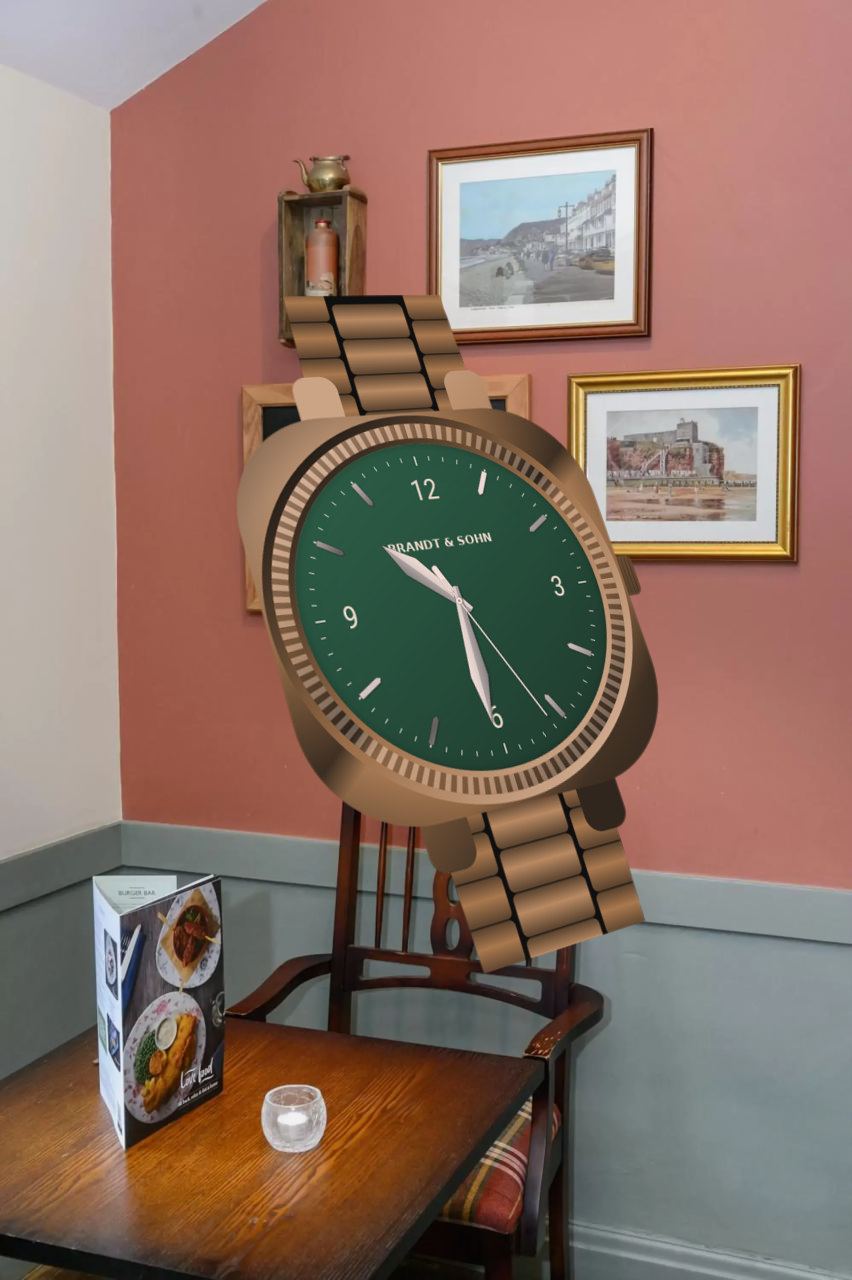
10:30:26
